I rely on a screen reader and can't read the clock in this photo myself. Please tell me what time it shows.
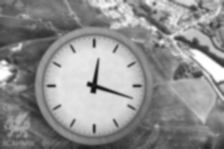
12:18
